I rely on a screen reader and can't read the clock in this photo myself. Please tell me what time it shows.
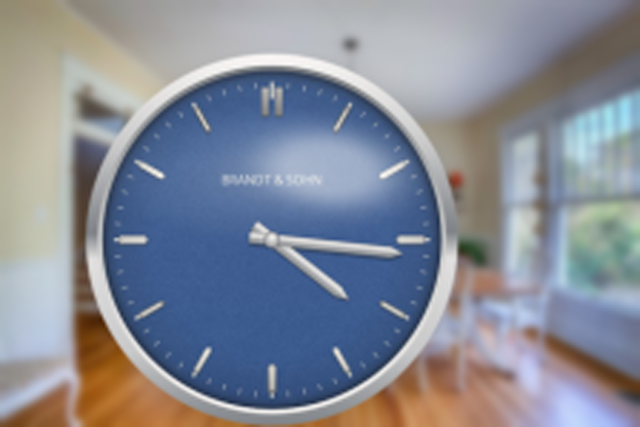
4:16
